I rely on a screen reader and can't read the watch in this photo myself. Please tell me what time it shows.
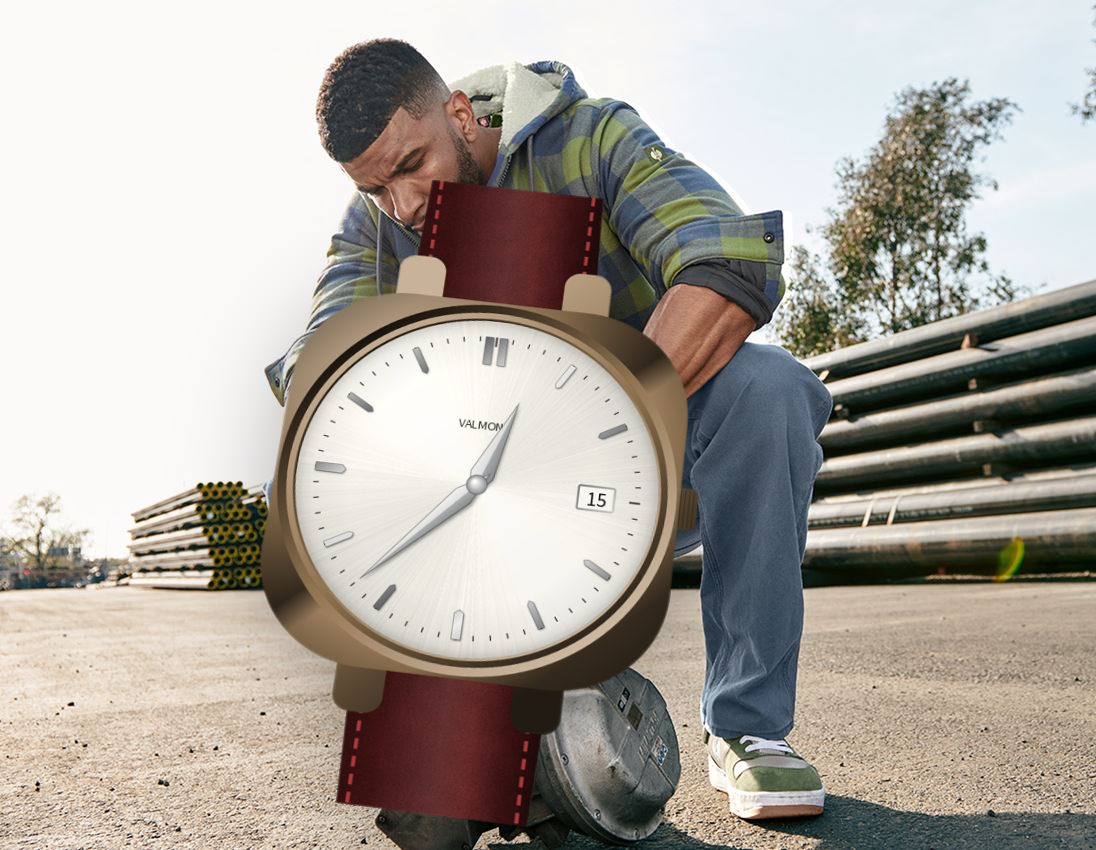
12:37
